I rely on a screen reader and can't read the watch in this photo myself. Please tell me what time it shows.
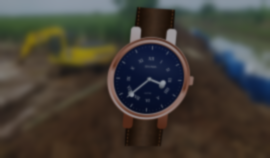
3:38
